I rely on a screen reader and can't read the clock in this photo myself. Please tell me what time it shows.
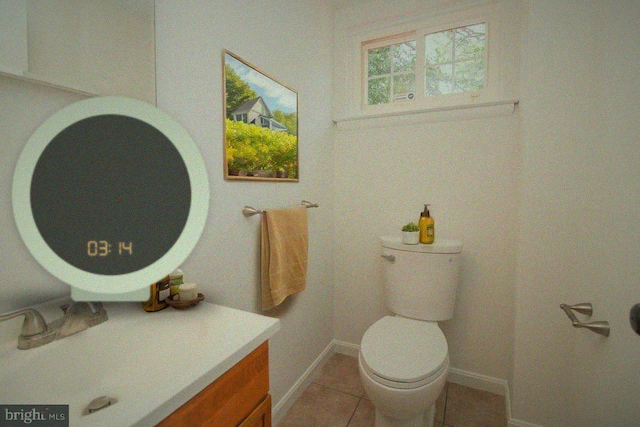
3:14
